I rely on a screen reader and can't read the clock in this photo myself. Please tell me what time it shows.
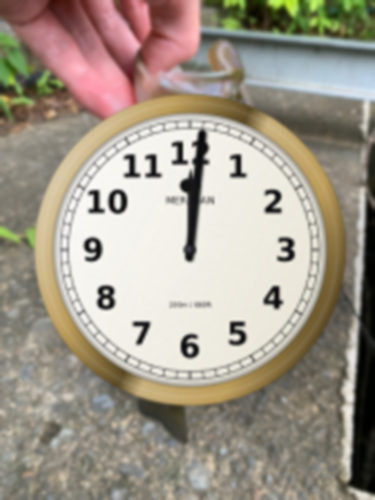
12:01
